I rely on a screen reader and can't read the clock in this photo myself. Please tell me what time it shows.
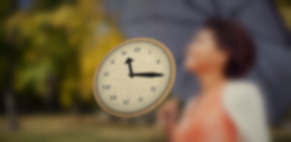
11:15
